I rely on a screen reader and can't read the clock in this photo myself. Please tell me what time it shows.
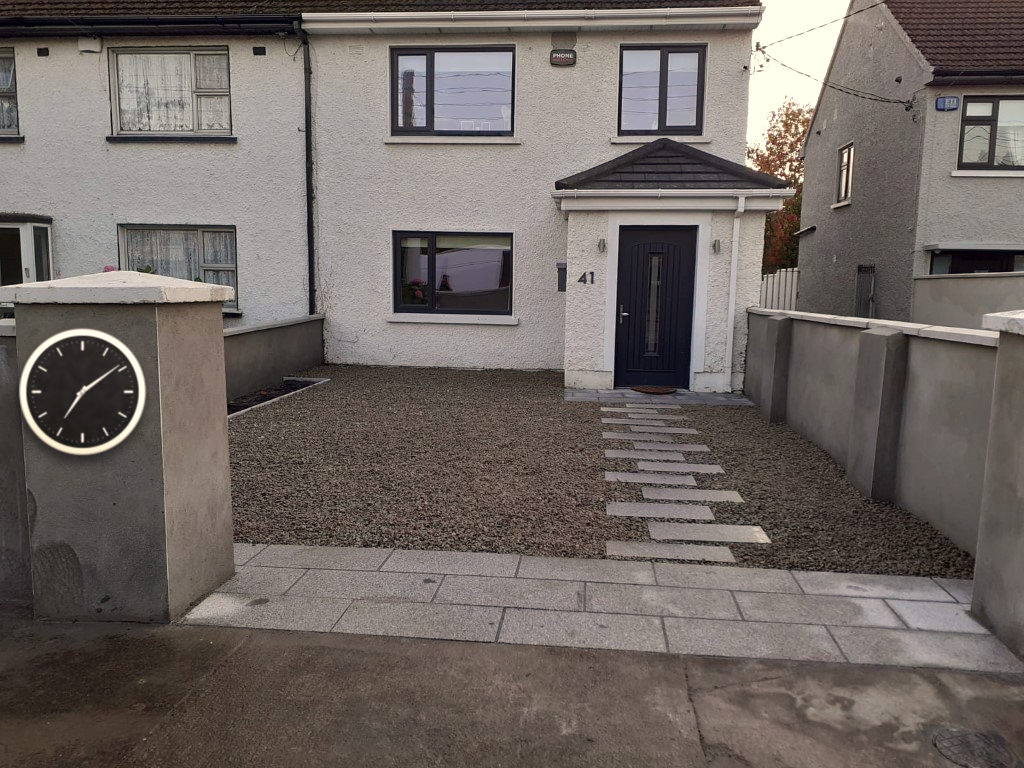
7:09
